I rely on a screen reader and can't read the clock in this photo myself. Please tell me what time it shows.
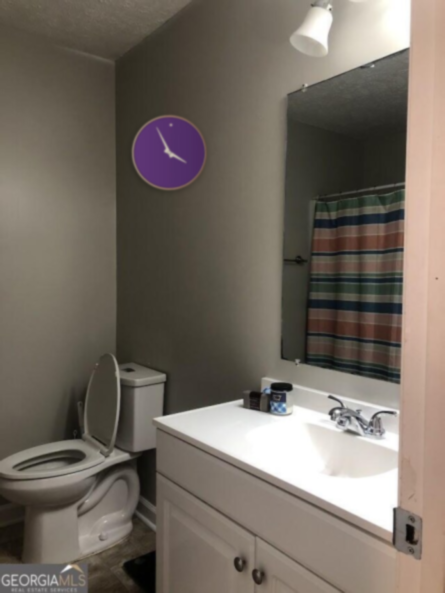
3:55
